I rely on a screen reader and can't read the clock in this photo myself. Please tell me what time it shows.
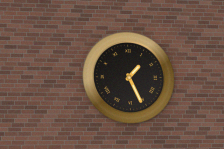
1:26
